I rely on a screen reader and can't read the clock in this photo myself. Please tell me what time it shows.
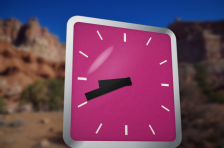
8:41
